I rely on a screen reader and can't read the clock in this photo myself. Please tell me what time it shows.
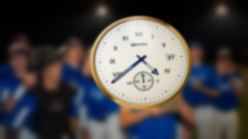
4:39
